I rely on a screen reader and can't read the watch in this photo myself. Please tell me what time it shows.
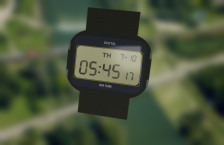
5:45:17
